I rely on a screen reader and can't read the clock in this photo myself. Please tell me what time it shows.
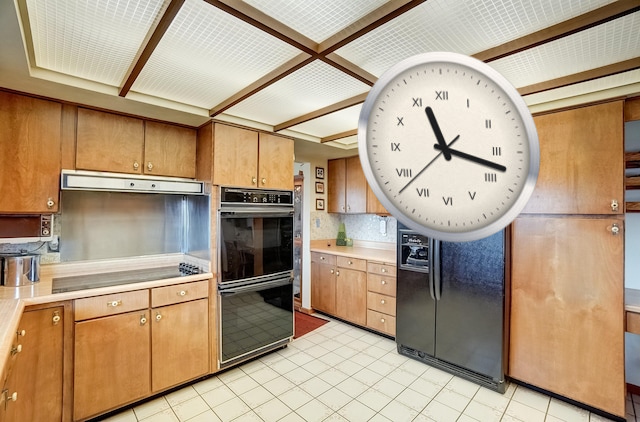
11:17:38
